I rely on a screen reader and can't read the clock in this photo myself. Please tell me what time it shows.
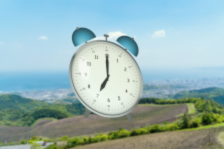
7:00
